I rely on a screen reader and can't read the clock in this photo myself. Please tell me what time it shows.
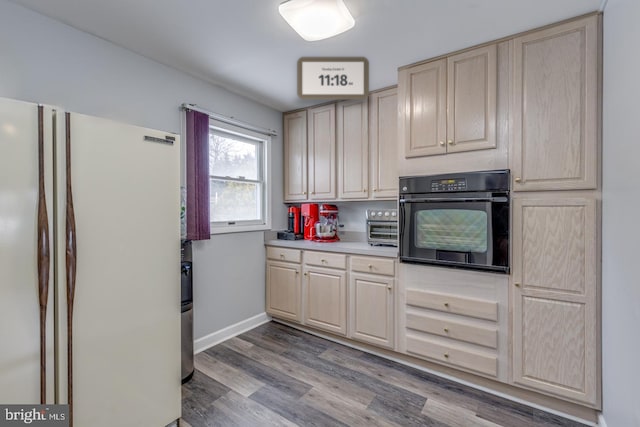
11:18
